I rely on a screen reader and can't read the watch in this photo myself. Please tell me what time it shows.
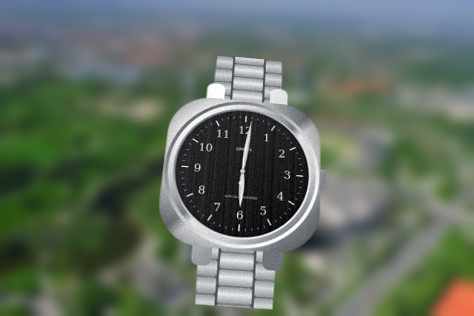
6:01:01
